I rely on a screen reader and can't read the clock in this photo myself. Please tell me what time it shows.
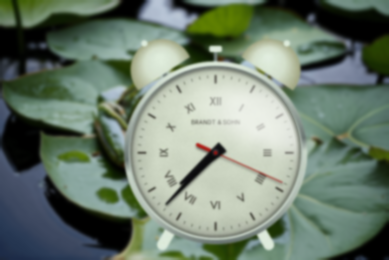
7:37:19
